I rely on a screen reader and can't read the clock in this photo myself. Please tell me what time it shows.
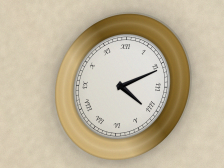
4:11
